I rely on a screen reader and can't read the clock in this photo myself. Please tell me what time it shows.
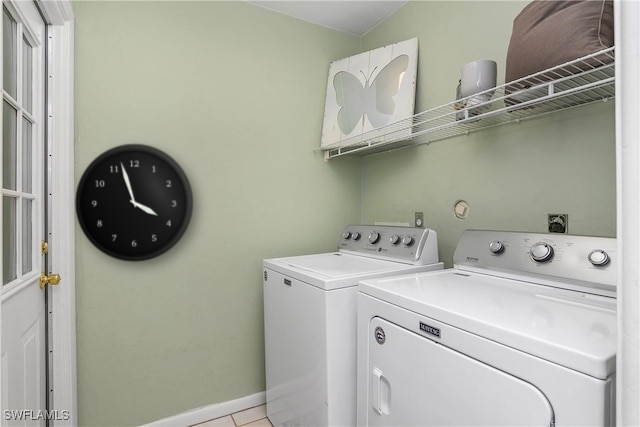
3:57
